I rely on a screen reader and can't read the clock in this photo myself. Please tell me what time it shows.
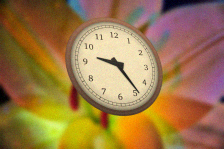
9:24
